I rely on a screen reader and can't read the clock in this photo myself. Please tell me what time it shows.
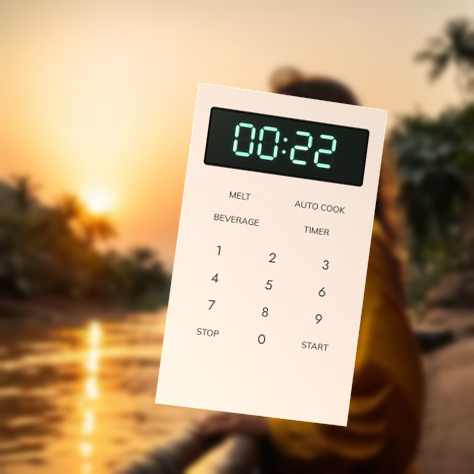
0:22
